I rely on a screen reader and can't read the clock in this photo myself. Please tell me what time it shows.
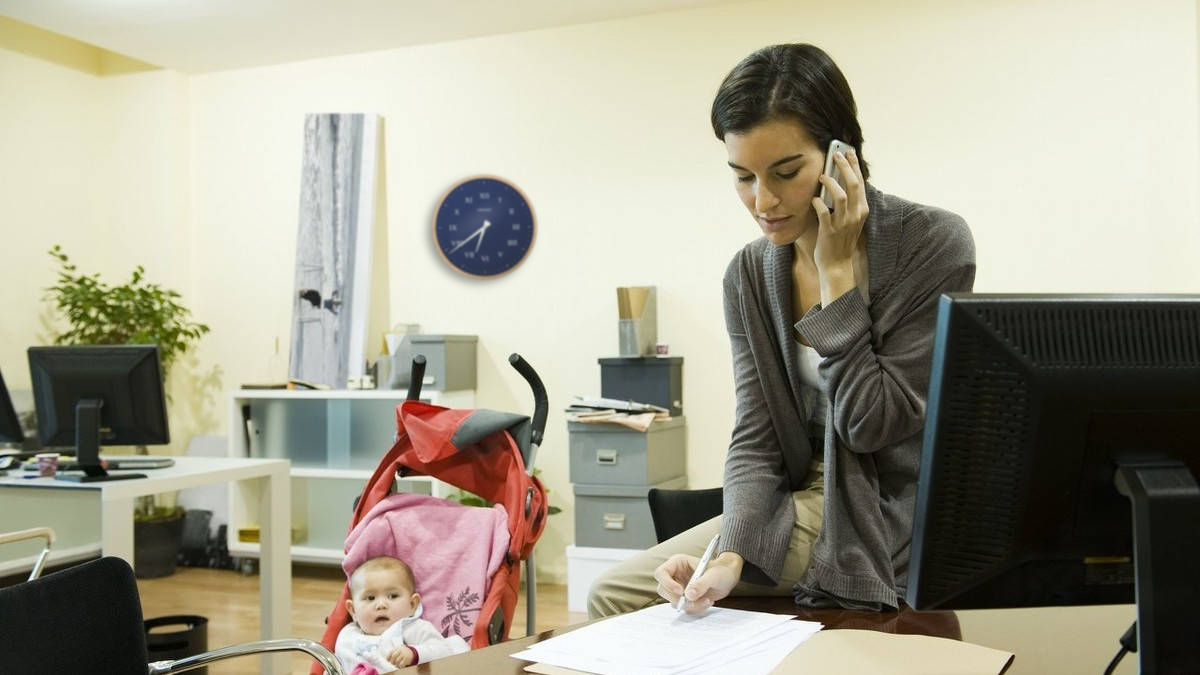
6:39
